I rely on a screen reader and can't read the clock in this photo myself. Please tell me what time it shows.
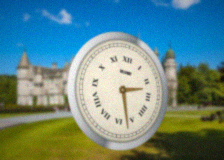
2:27
